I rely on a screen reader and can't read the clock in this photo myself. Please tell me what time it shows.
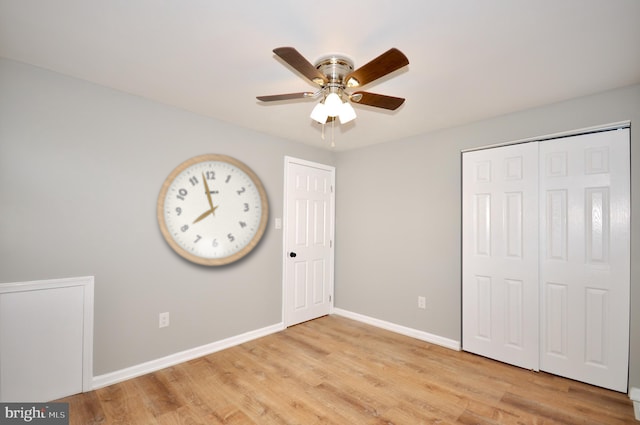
7:58
